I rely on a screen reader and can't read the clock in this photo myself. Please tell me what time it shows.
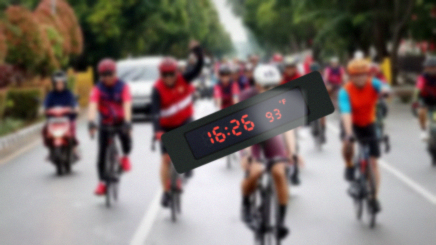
16:26
